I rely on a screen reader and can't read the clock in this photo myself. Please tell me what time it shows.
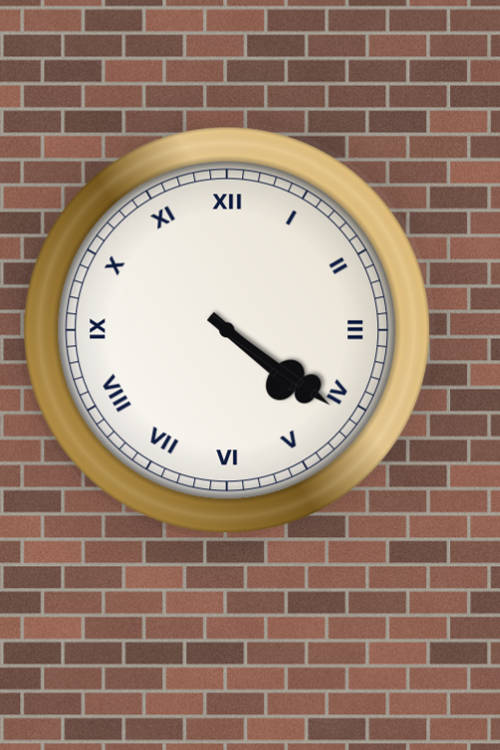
4:21
